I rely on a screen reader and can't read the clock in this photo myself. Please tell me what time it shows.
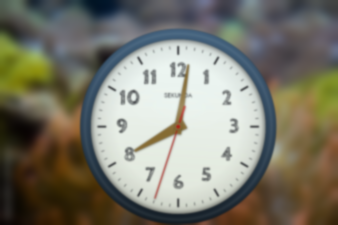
8:01:33
